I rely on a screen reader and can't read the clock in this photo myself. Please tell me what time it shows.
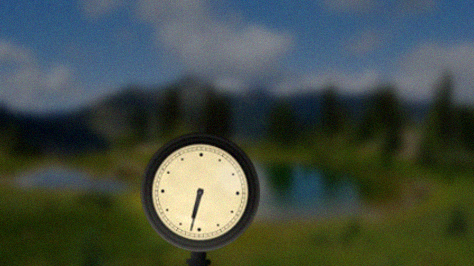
6:32
